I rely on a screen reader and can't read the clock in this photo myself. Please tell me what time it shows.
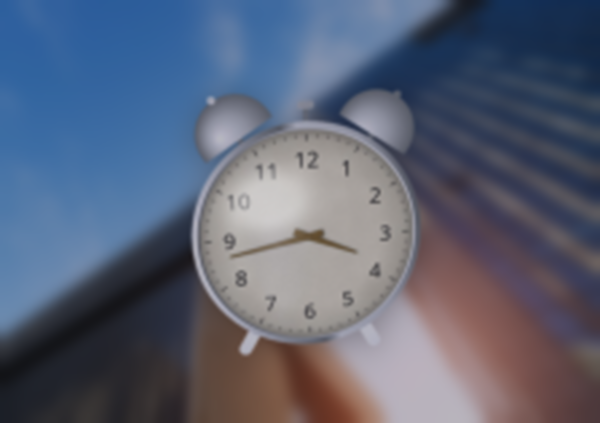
3:43
